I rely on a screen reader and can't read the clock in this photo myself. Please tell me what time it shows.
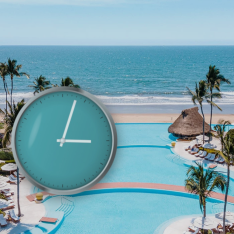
3:03
